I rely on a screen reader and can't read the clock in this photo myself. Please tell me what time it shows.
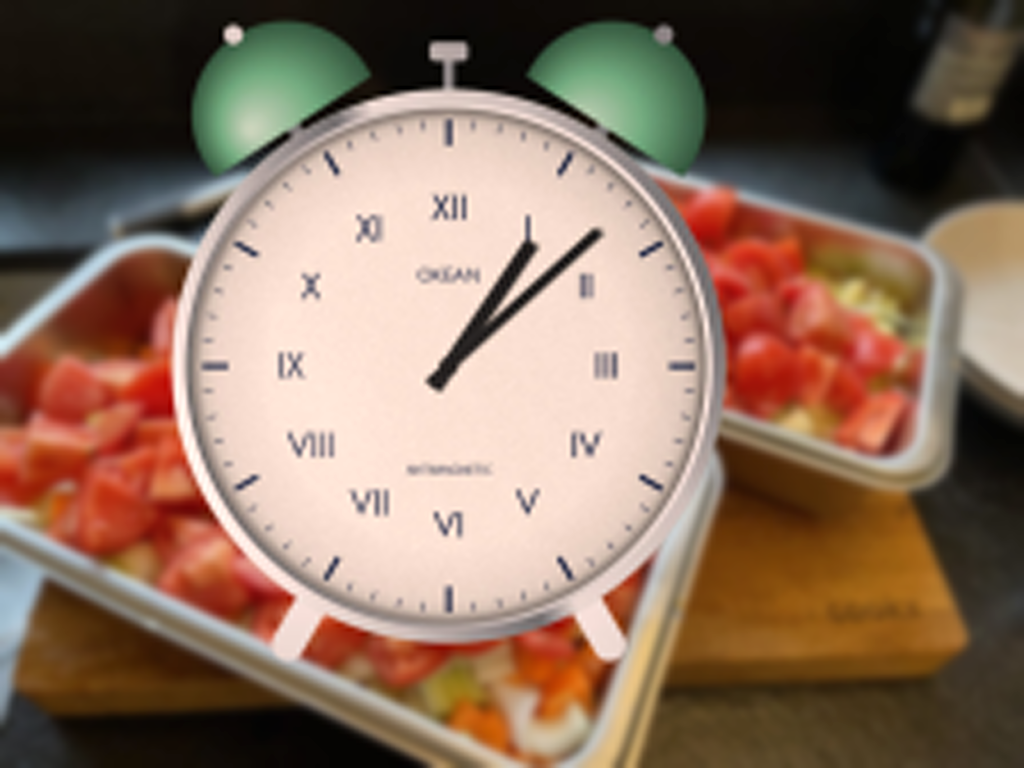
1:08
